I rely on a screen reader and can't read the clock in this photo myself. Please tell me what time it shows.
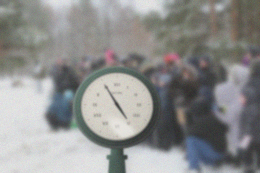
4:55
